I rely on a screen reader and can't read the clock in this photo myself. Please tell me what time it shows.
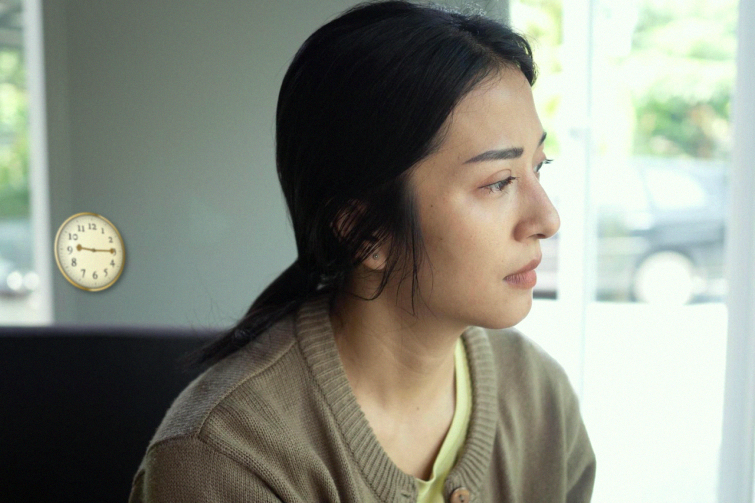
9:15
